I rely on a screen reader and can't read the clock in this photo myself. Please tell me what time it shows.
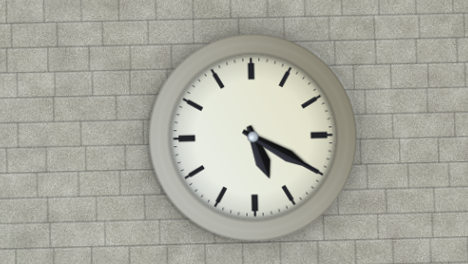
5:20
